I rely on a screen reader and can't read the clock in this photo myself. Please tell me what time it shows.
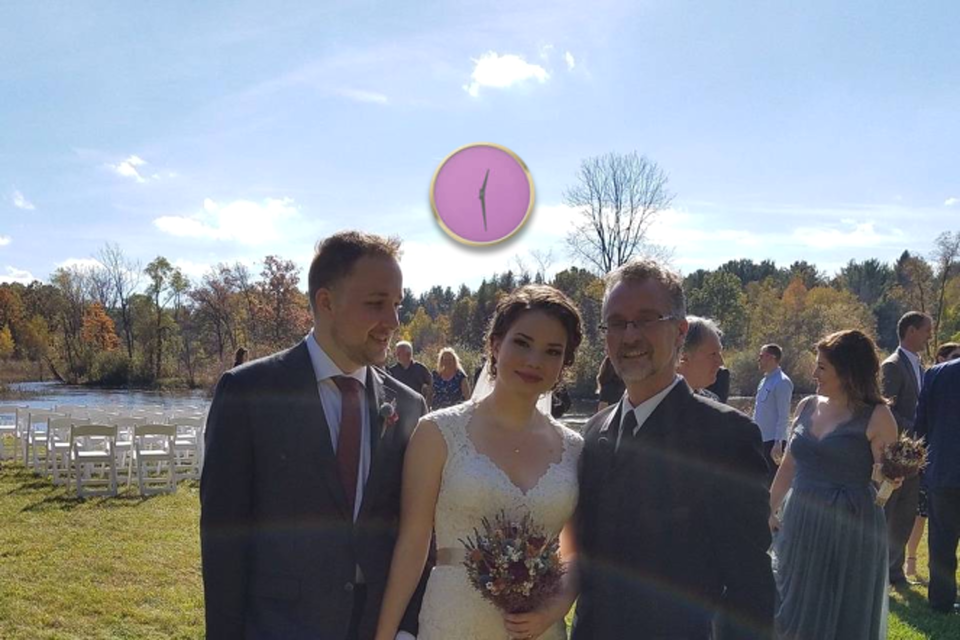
12:29
